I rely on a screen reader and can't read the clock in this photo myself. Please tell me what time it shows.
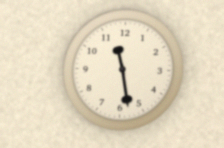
11:28
